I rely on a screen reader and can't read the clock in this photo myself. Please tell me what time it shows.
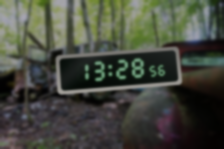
13:28
